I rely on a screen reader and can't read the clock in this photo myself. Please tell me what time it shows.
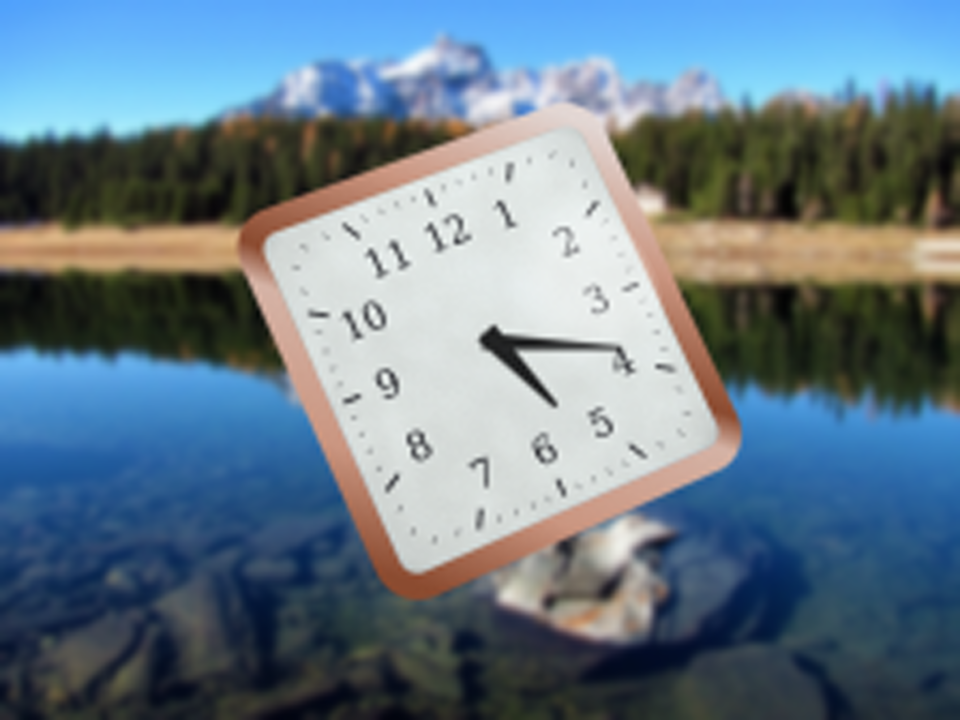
5:19
